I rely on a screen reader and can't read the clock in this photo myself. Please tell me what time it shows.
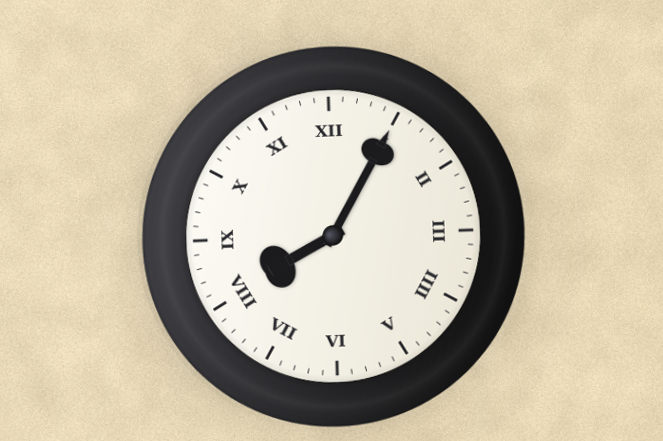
8:05
